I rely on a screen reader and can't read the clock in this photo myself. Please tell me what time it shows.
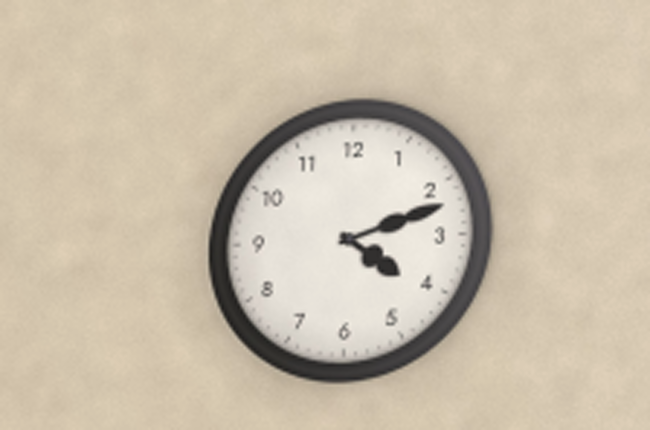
4:12
